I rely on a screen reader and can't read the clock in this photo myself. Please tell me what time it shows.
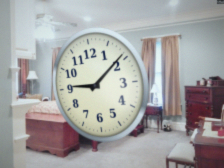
9:09
